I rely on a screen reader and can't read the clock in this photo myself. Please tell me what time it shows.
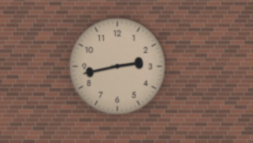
2:43
